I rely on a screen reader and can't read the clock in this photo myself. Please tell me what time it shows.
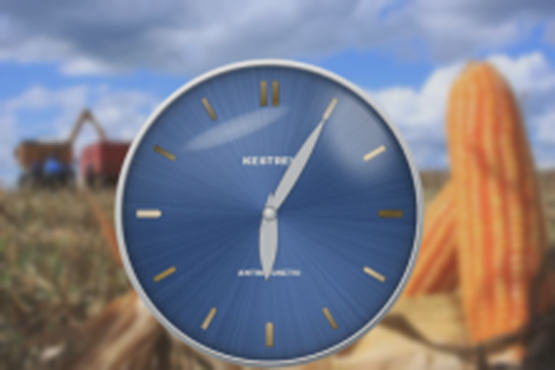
6:05
